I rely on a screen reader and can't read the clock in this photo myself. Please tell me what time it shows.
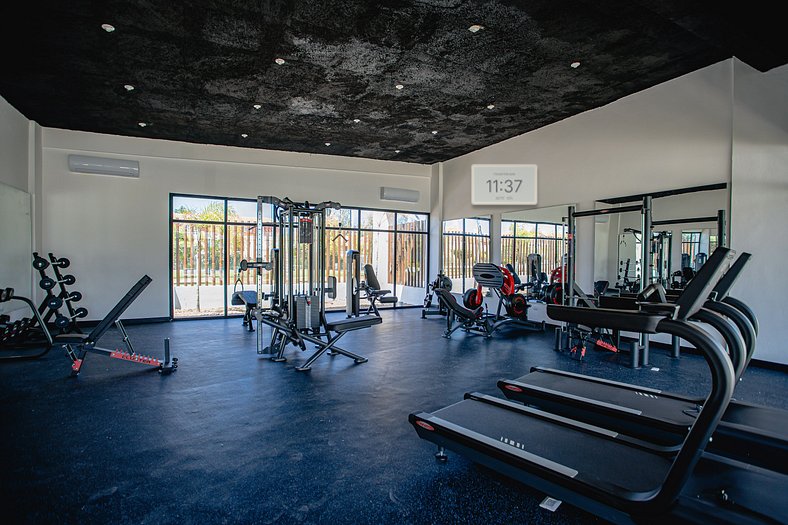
11:37
